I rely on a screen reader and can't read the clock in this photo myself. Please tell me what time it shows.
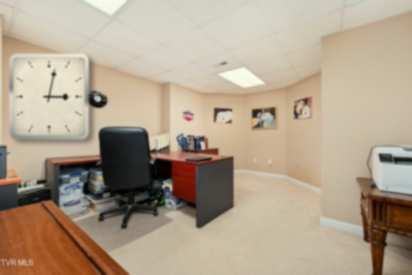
3:02
